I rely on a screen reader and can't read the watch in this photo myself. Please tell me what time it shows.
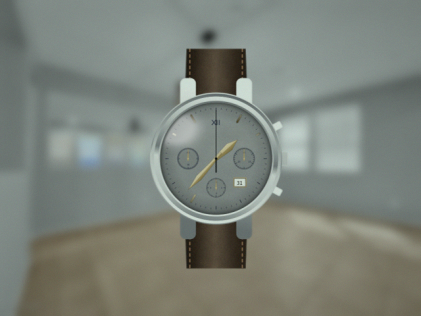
1:37
